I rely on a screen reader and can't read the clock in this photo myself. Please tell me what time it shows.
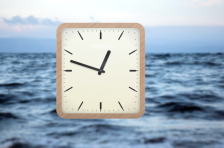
12:48
